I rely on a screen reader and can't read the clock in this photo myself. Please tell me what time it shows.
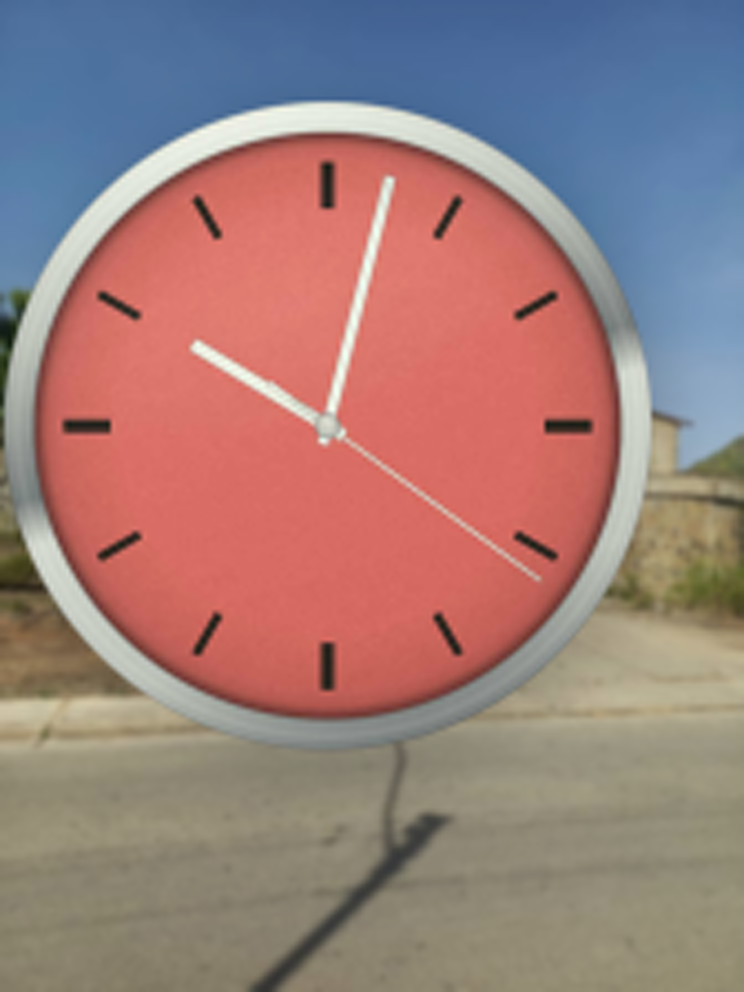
10:02:21
